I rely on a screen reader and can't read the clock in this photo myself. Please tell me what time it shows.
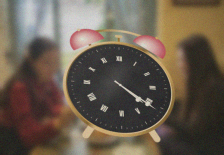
4:21
